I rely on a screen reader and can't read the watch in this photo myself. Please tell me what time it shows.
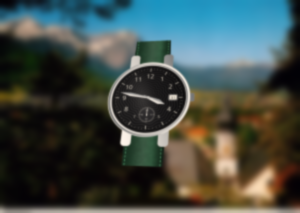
3:47
